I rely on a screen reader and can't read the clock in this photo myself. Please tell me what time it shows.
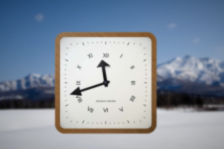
11:42
